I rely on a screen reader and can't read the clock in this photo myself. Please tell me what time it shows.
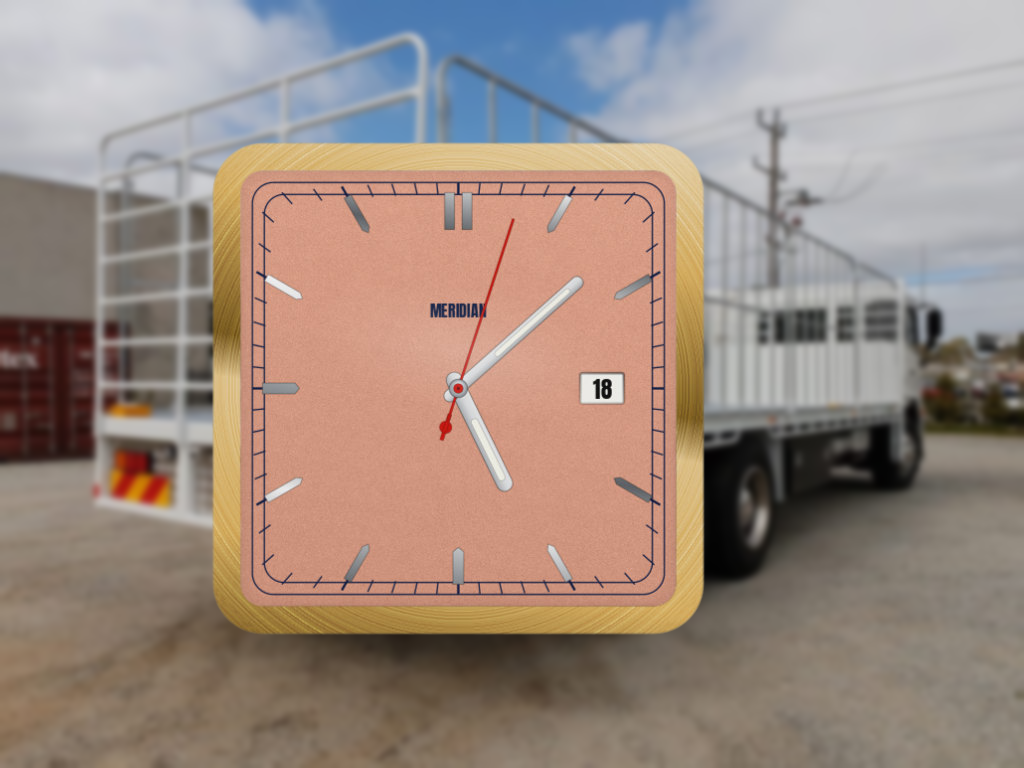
5:08:03
